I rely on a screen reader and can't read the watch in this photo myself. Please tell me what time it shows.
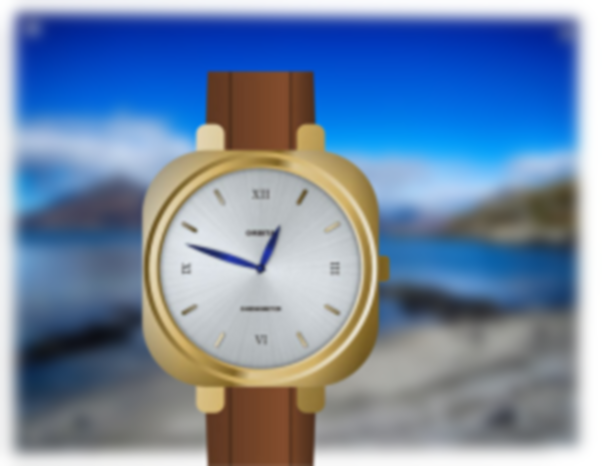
12:48
